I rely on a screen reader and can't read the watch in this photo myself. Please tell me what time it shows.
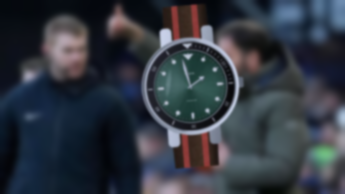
1:58
